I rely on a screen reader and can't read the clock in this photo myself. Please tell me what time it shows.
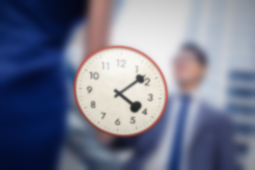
4:08
